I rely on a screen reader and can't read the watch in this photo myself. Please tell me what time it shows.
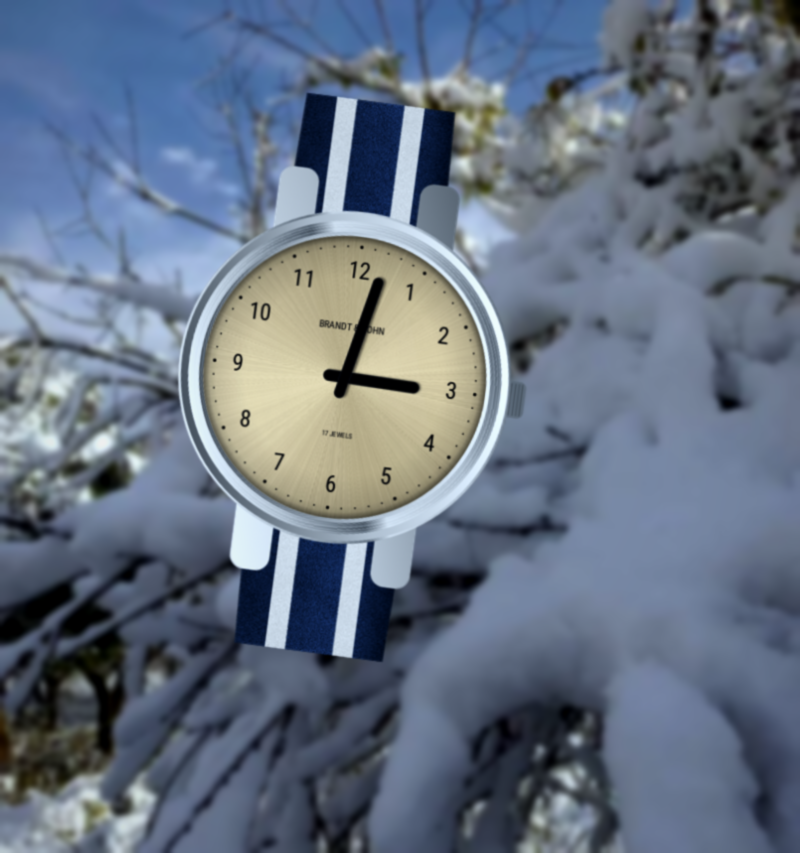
3:02
